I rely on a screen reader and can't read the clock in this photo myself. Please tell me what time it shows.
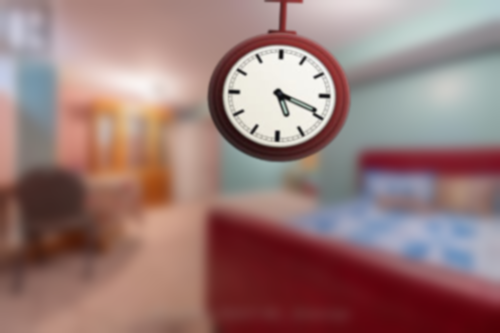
5:19
